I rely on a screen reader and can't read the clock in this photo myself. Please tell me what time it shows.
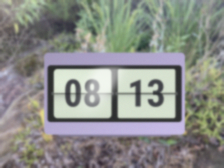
8:13
